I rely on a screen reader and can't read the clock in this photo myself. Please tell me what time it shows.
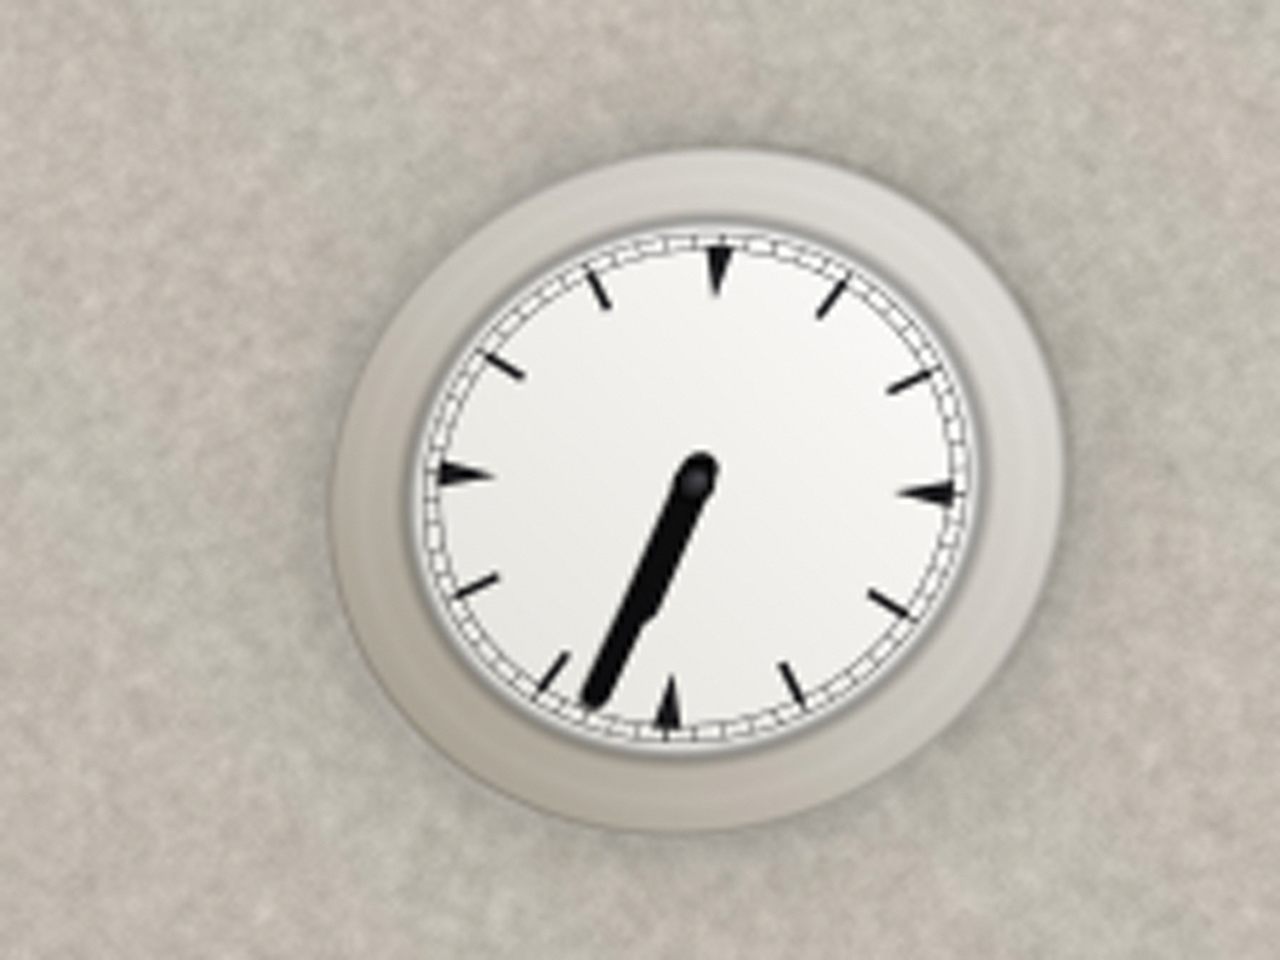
6:33
